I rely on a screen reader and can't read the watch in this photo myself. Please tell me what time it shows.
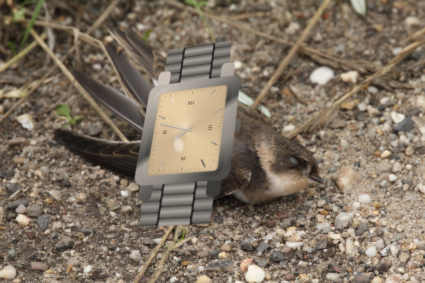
7:48
